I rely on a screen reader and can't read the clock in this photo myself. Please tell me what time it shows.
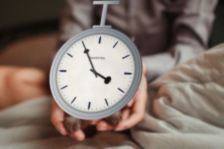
3:55
